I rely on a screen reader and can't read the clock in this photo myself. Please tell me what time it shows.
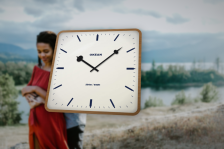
10:08
